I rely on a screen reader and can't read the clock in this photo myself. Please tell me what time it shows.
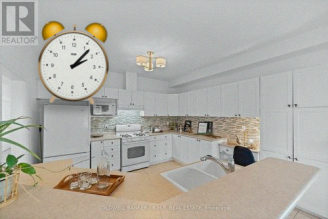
2:07
